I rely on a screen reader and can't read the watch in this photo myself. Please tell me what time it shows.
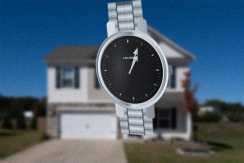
1:04
